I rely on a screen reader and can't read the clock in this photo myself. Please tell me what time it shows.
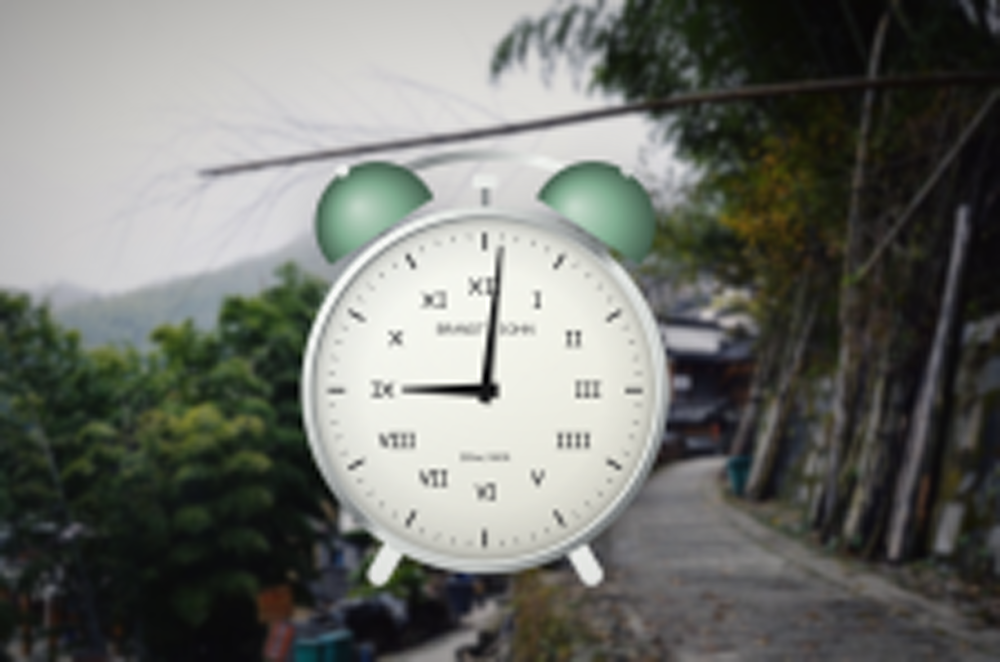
9:01
